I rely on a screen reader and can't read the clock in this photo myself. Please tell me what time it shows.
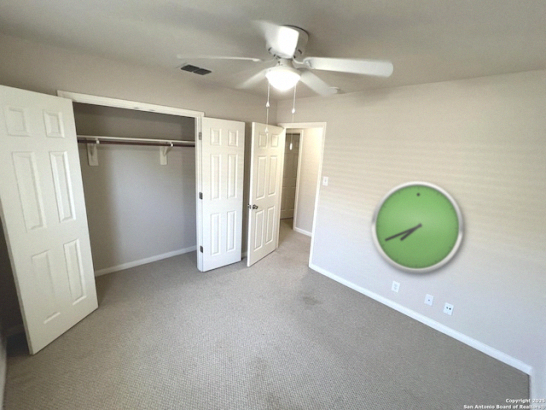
7:41
